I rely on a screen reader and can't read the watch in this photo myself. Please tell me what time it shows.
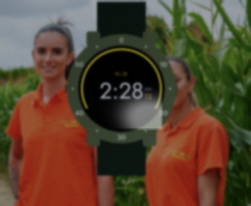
2:28
